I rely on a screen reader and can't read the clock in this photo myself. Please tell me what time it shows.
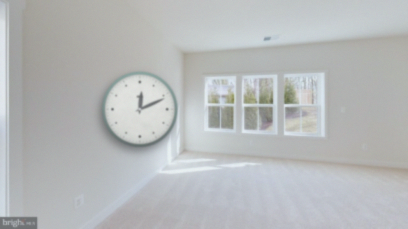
12:11
